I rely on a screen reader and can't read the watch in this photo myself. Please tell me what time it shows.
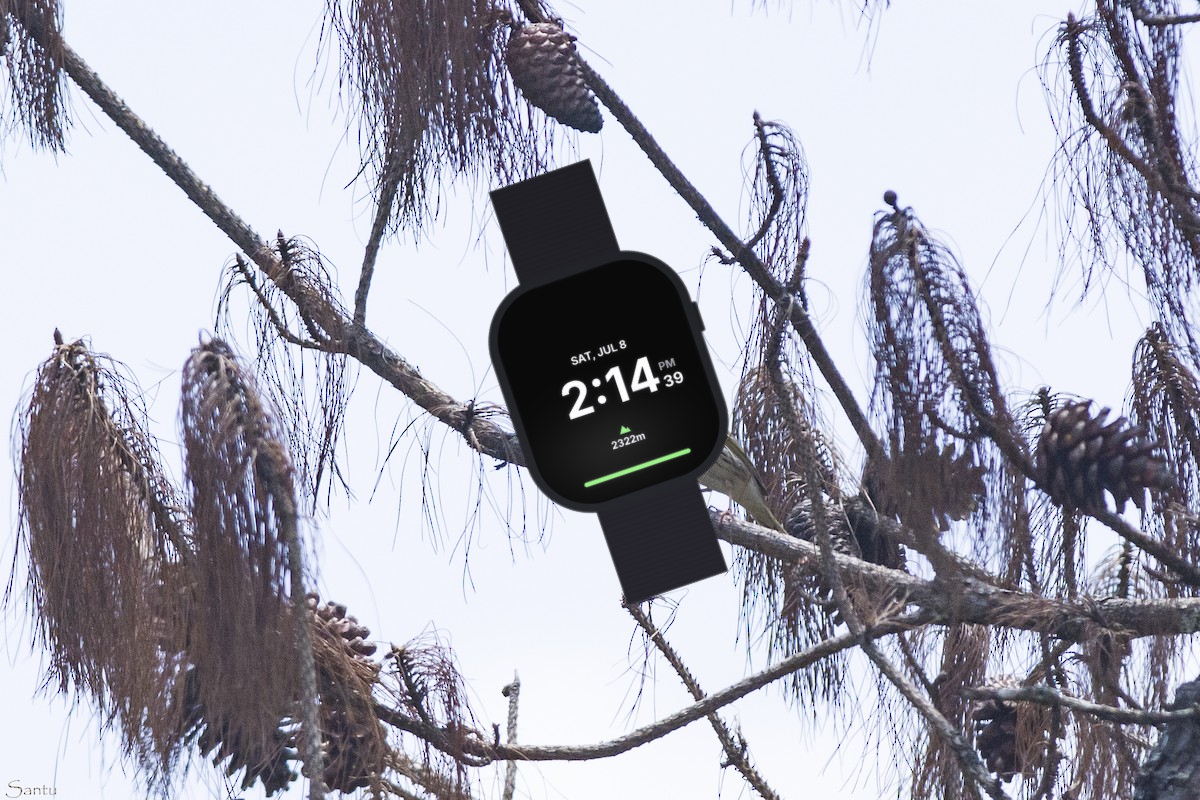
2:14:39
